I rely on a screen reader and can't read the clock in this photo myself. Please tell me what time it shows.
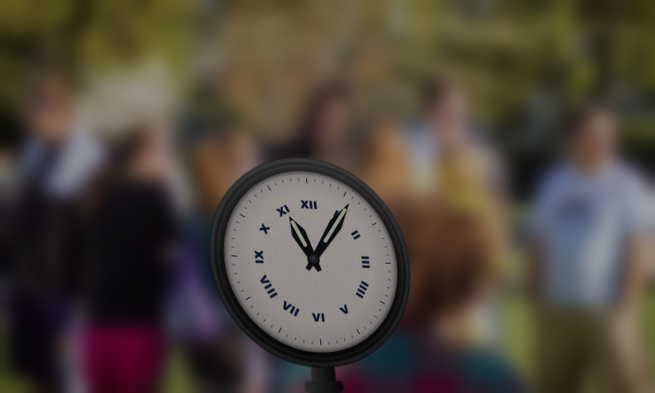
11:06
